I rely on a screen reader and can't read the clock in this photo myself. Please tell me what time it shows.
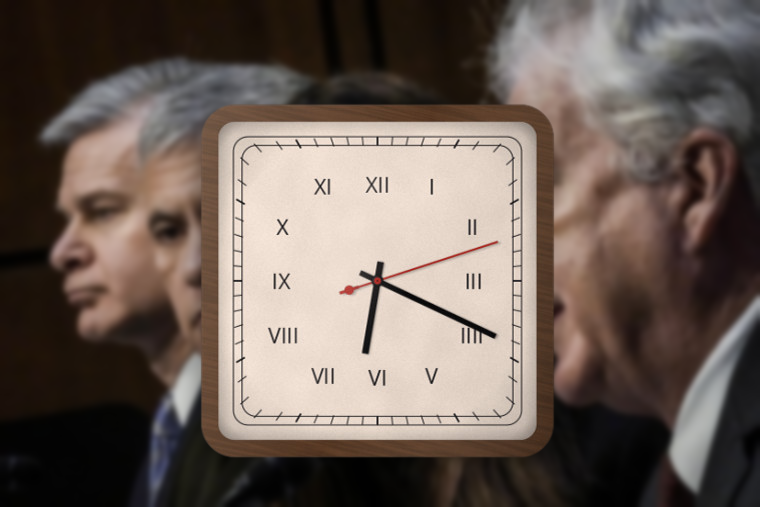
6:19:12
